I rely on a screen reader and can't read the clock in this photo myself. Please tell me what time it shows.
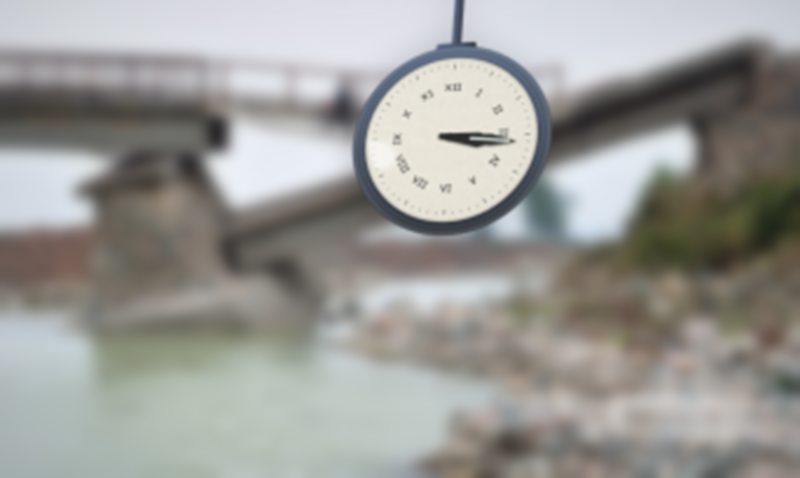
3:16
